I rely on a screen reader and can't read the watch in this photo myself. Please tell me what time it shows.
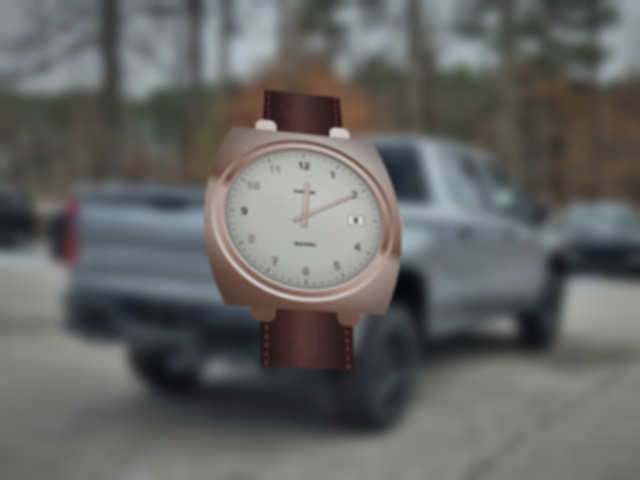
12:10
